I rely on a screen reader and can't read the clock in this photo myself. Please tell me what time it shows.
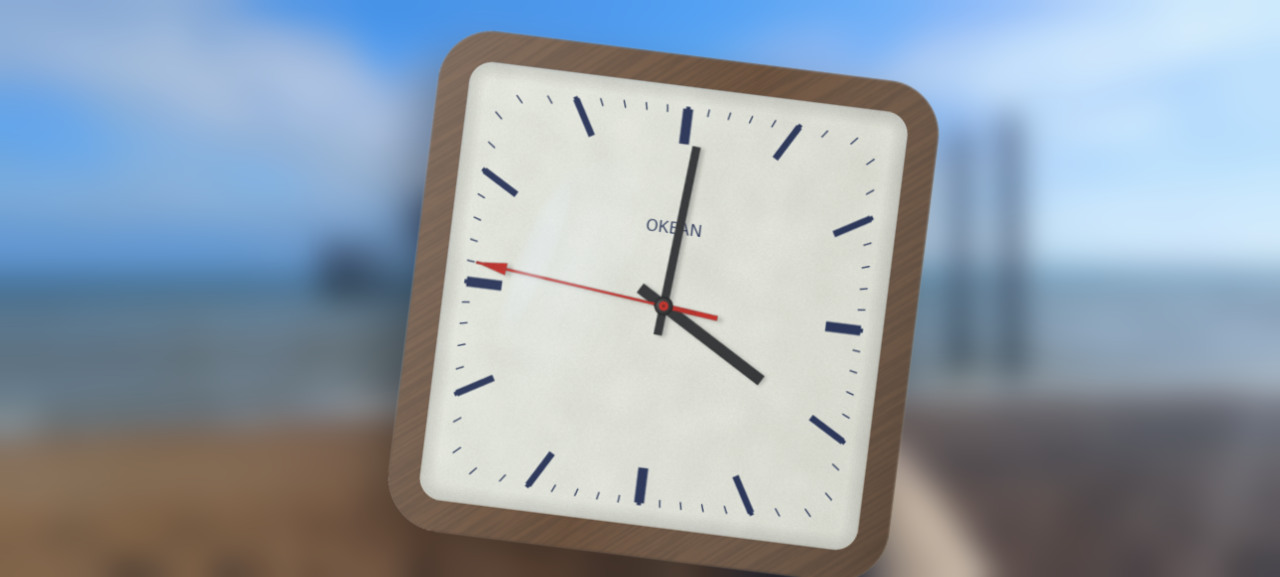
4:00:46
